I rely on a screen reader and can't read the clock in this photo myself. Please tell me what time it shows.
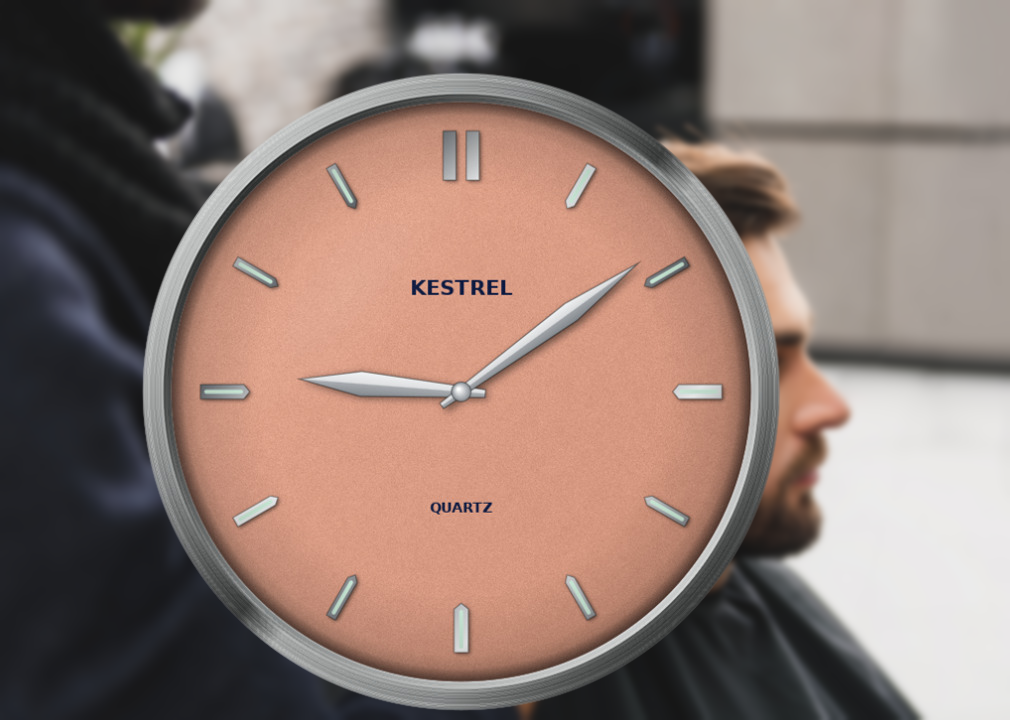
9:09
